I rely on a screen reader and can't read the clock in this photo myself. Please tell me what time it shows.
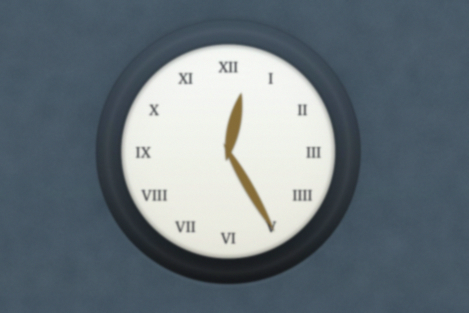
12:25
